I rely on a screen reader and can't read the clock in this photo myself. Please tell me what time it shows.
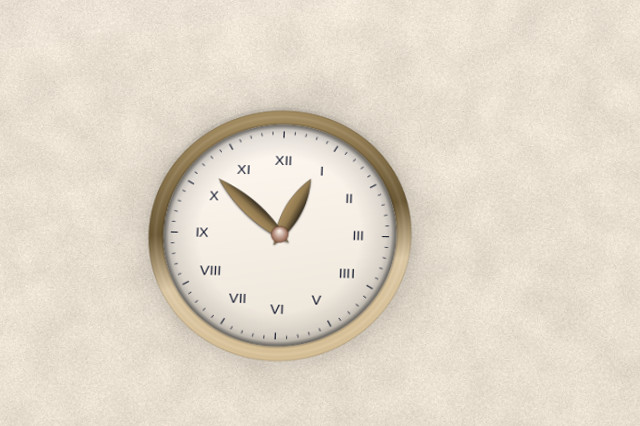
12:52
